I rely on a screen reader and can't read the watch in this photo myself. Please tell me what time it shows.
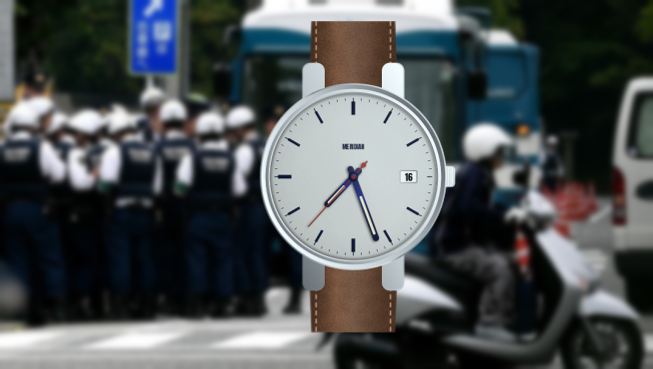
7:26:37
